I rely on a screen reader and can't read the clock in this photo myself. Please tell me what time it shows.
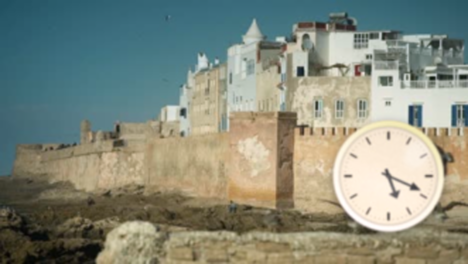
5:19
